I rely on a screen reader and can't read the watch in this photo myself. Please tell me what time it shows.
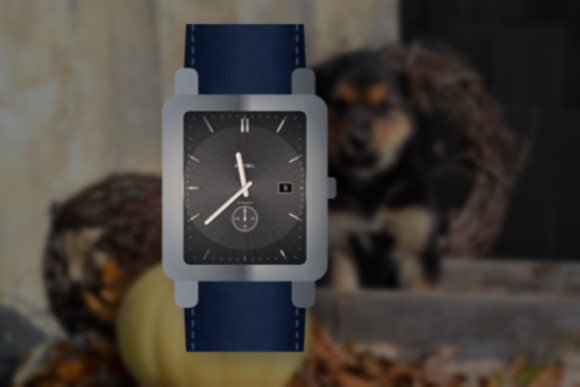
11:38
